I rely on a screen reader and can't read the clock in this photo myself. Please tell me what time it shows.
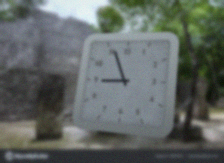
8:56
